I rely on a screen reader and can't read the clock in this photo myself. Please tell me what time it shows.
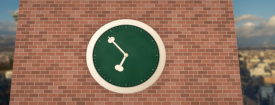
6:53
